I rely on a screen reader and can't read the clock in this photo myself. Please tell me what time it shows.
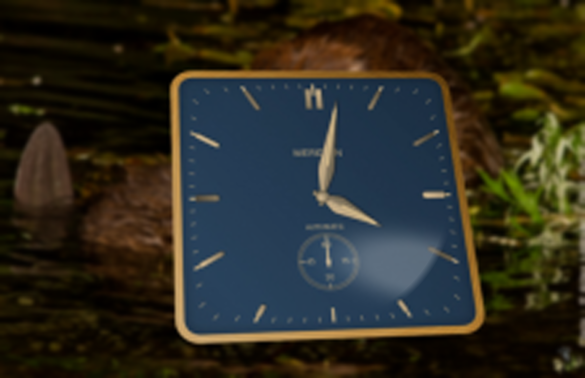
4:02
